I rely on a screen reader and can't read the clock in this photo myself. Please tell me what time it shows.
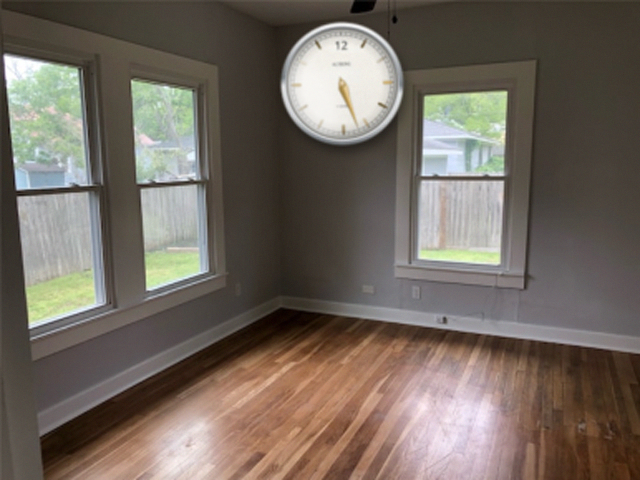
5:27
